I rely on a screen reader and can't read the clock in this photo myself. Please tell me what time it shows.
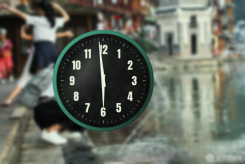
5:59
